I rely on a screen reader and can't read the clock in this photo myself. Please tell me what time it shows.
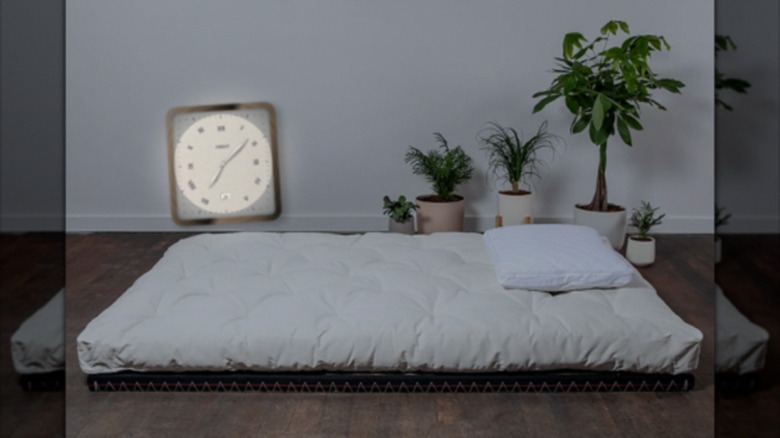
7:08
